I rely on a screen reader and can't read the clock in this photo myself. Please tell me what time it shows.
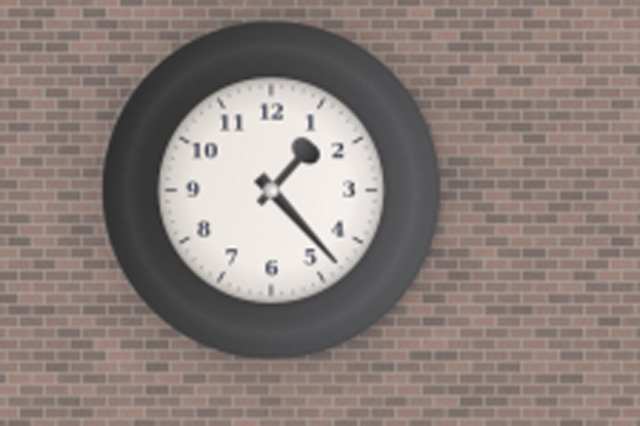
1:23
